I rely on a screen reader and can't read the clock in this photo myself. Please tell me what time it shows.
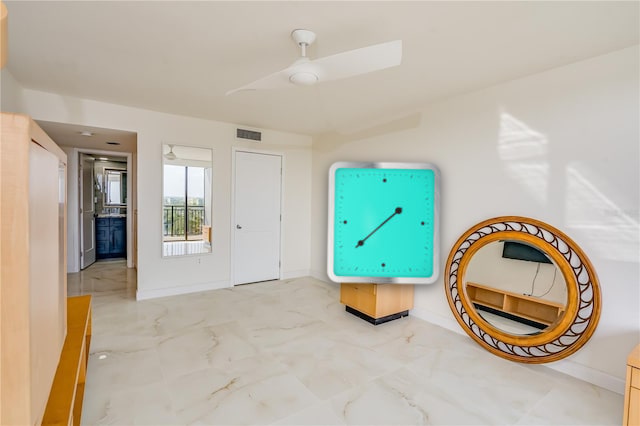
1:38
